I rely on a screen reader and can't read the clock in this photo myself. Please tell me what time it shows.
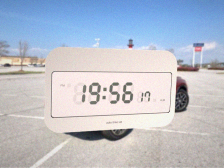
19:56:17
